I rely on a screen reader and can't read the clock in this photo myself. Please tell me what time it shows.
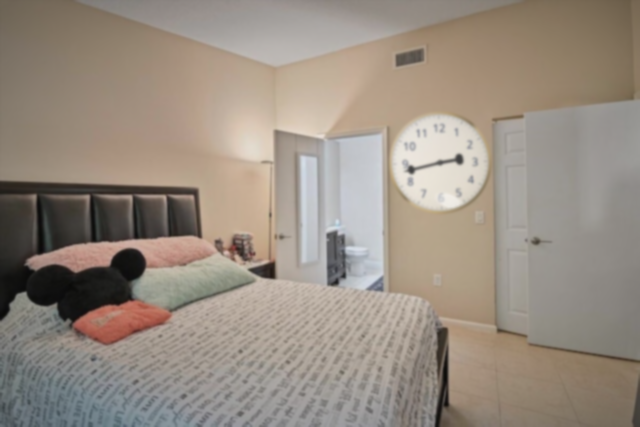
2:43
